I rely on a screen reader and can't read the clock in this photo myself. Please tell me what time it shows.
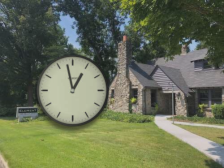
12:58
